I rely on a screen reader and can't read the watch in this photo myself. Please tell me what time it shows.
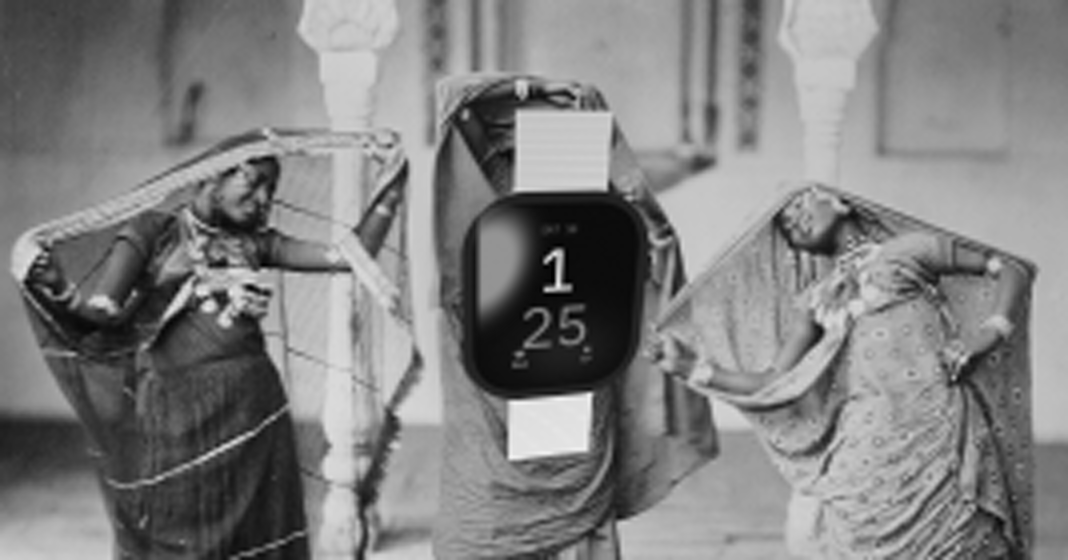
1:25
